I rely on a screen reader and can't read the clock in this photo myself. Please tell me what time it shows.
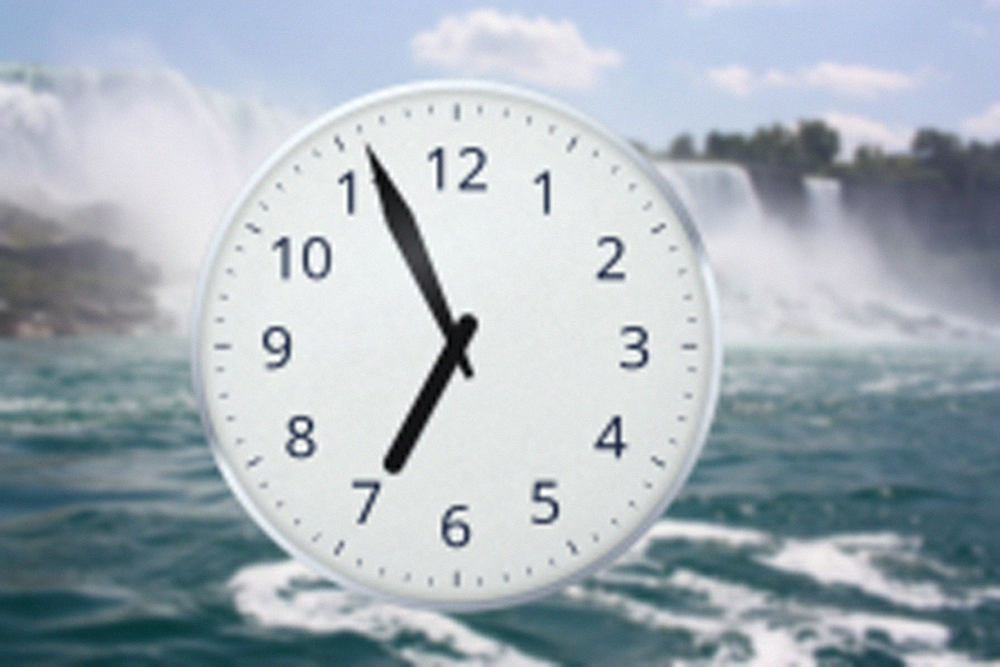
6:56
